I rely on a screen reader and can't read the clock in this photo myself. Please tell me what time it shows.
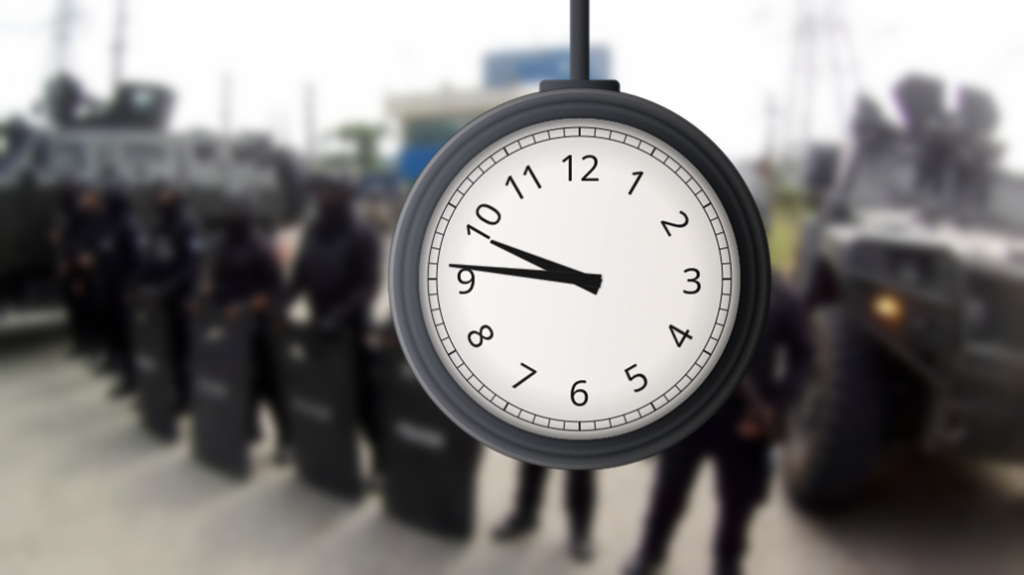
9:46
